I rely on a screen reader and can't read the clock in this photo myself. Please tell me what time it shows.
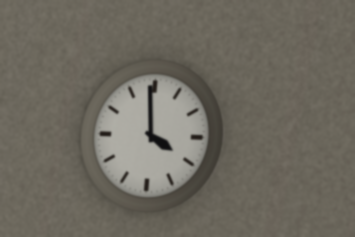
3:59
